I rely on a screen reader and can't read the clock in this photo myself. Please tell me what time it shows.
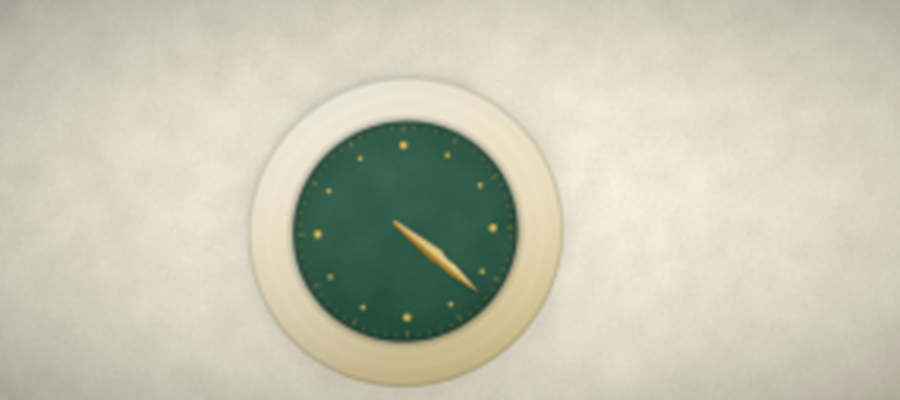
4:22
